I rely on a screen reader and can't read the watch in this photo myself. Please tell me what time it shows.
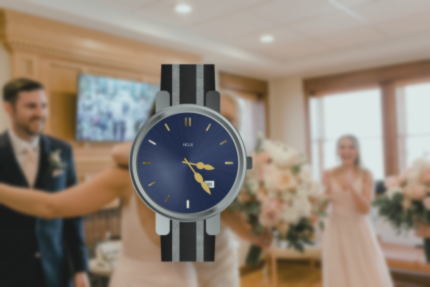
3:24
